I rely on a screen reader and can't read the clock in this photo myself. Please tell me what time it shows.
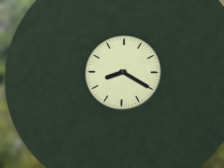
8:20
